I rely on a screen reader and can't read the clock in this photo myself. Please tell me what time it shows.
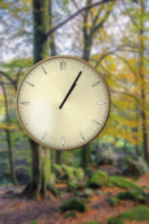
1:05
